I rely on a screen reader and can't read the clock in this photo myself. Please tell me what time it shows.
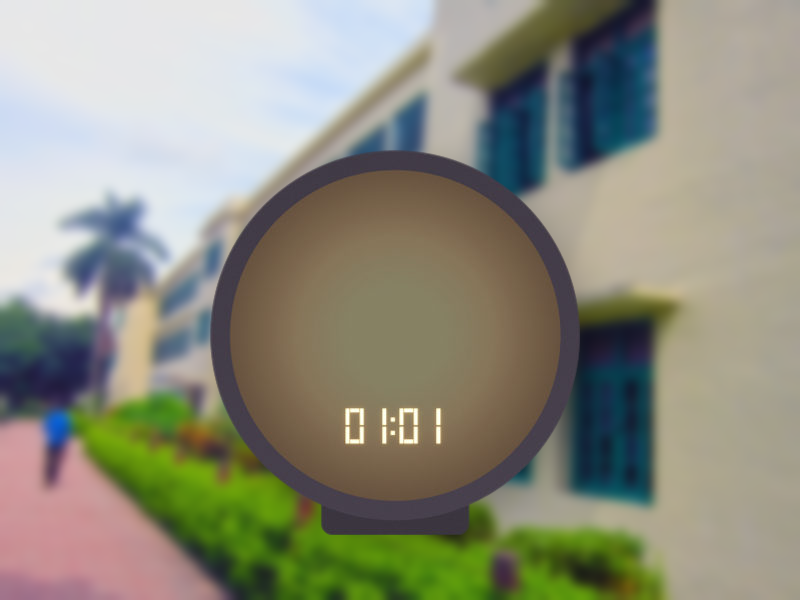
1:01
